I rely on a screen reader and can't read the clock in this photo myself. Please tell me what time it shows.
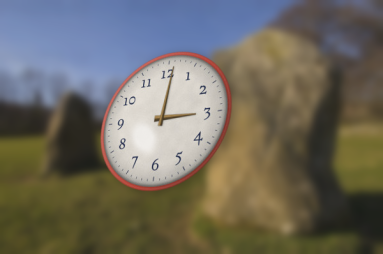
3:01
